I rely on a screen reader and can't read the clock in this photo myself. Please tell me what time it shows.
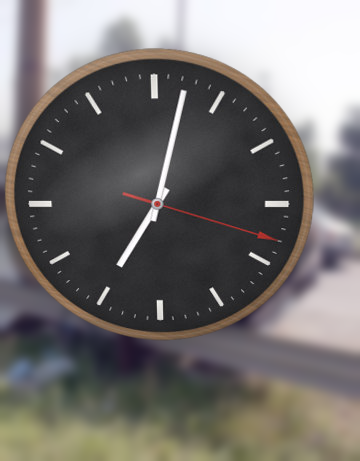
7:02:18
